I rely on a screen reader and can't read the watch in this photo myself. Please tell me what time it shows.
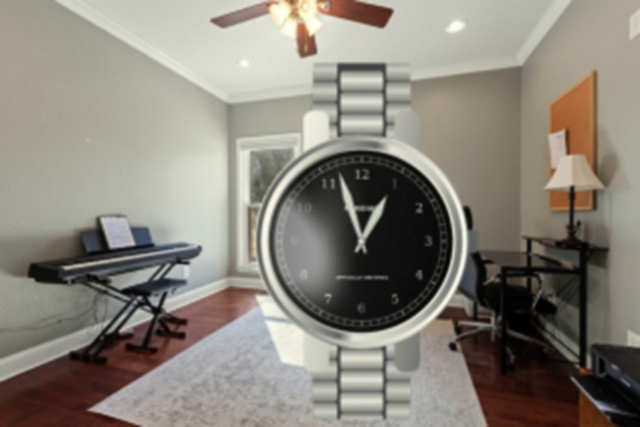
12:57
